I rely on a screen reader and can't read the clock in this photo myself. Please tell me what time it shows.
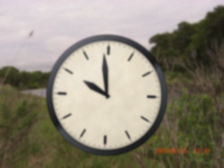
9:59
